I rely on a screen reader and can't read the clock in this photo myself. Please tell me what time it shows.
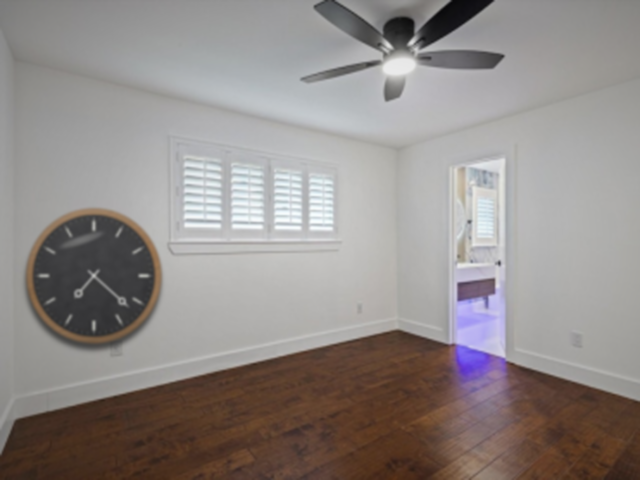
7:22
